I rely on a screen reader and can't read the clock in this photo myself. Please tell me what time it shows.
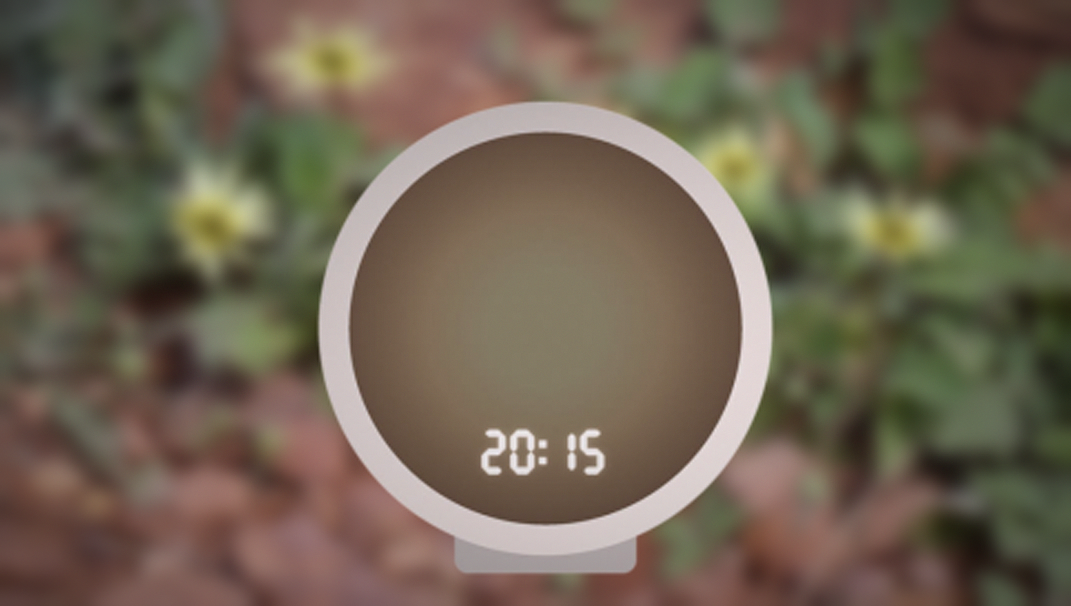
20:15
